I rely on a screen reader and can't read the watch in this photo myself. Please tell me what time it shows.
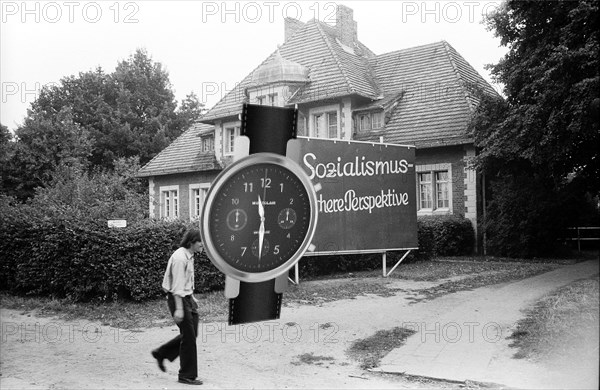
11:30
